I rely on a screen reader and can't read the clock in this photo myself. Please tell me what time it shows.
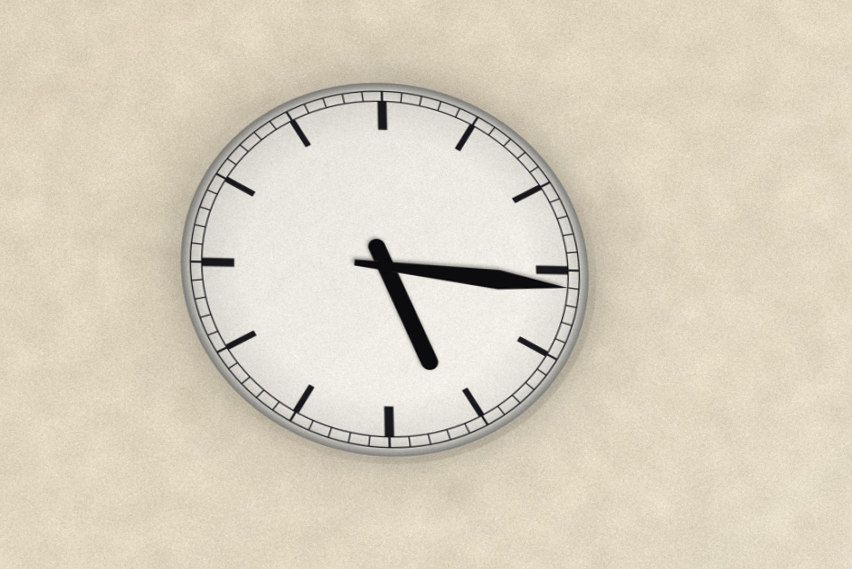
5:16
